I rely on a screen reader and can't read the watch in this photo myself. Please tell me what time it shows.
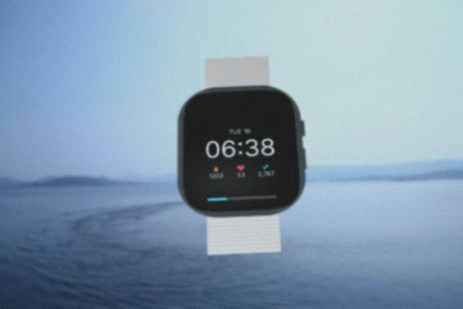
6:38
